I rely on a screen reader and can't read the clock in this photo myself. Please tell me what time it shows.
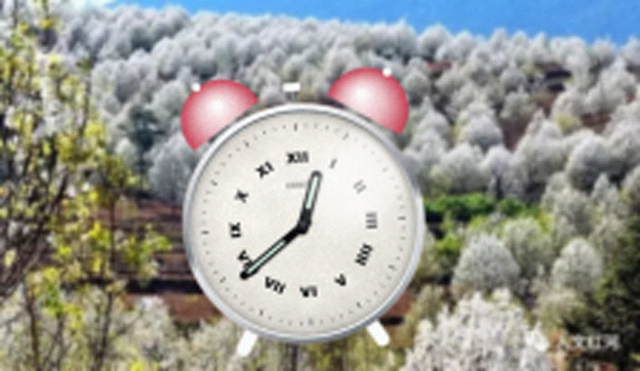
12:39
